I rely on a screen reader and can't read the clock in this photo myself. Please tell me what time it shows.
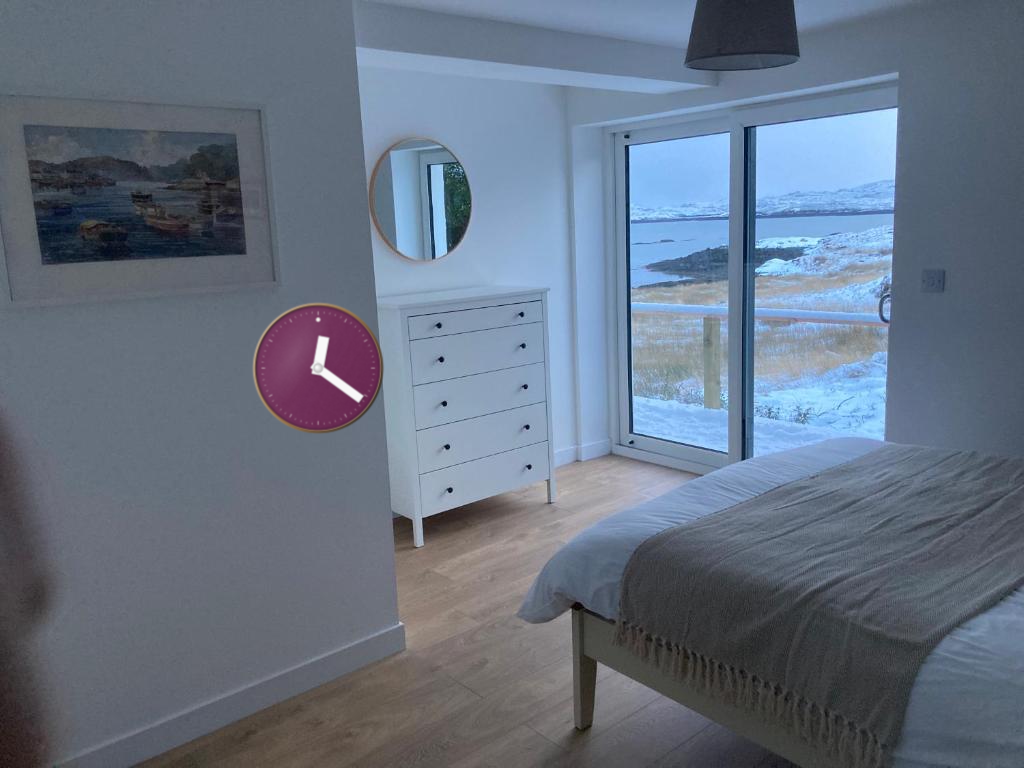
12:21
